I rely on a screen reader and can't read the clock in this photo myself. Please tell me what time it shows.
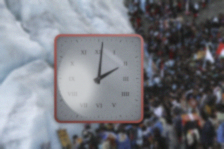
2:01
